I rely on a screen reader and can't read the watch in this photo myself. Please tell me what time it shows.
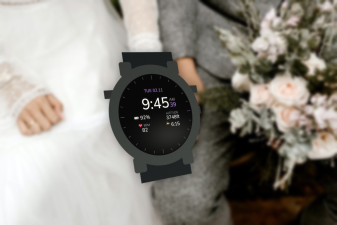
9:45
